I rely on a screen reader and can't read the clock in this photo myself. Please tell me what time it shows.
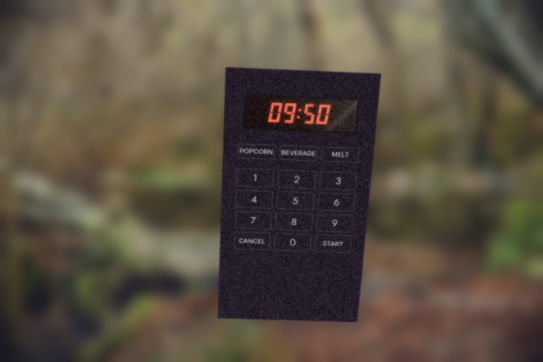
9:50
